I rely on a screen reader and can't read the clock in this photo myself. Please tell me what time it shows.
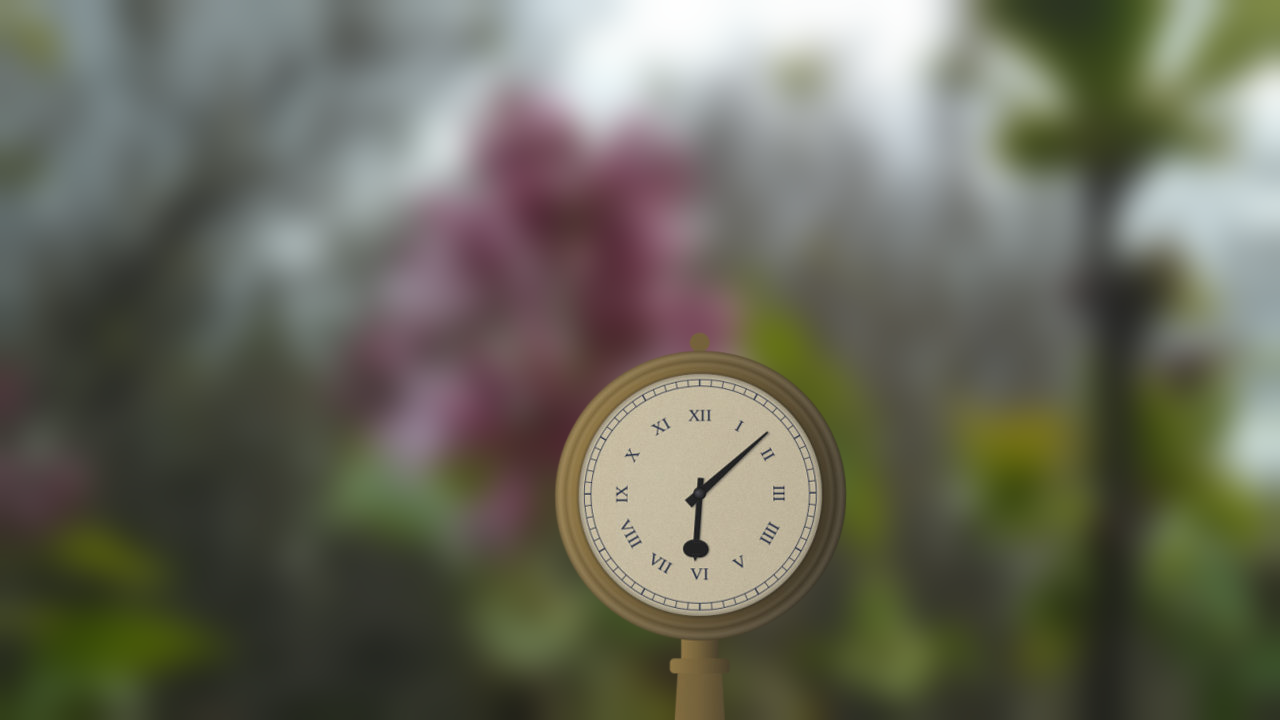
6:08
